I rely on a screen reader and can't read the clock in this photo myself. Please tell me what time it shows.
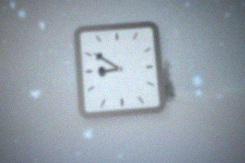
8:51
